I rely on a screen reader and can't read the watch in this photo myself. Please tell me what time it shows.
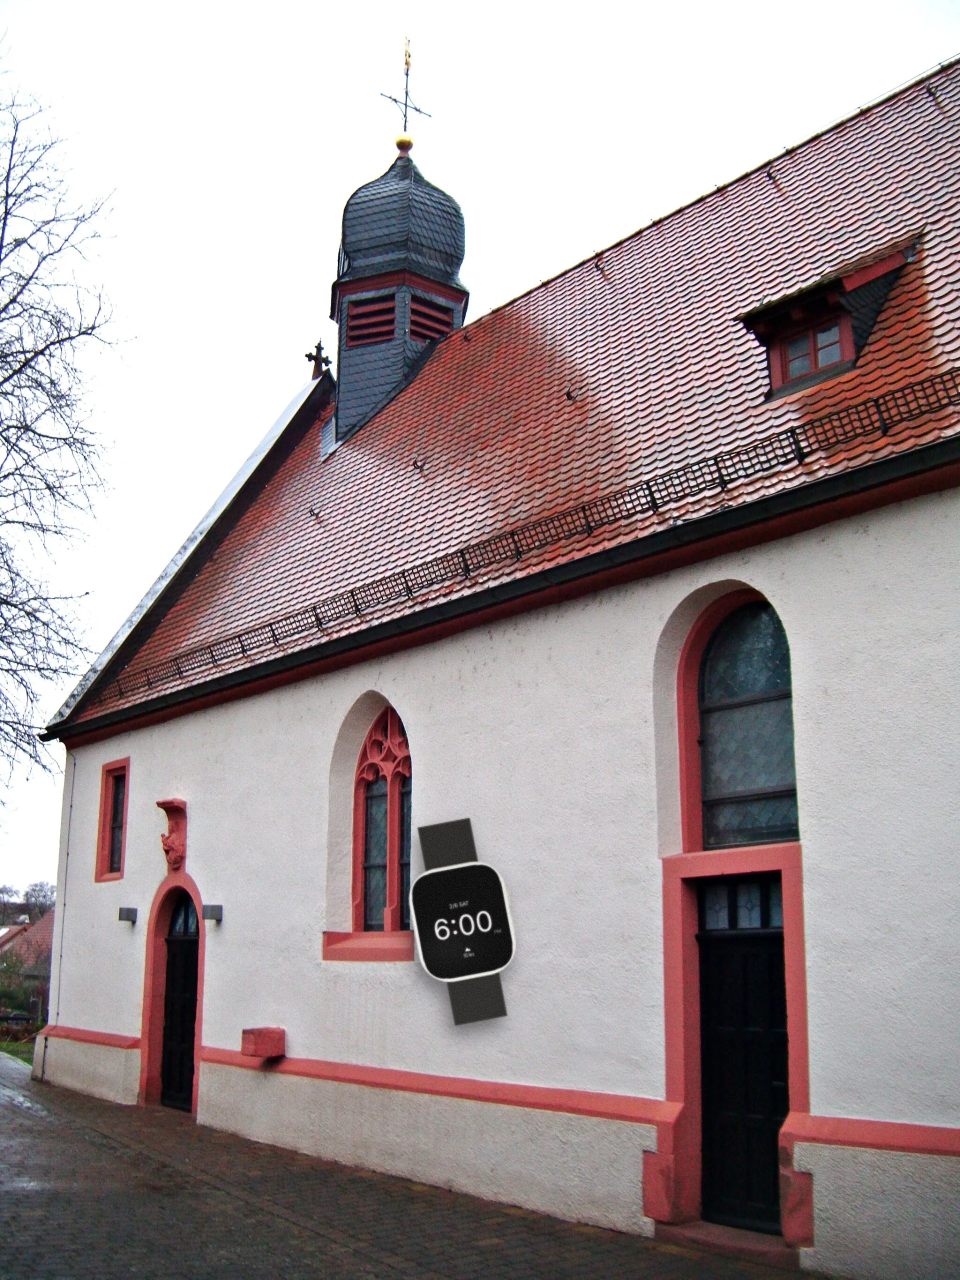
6:00
